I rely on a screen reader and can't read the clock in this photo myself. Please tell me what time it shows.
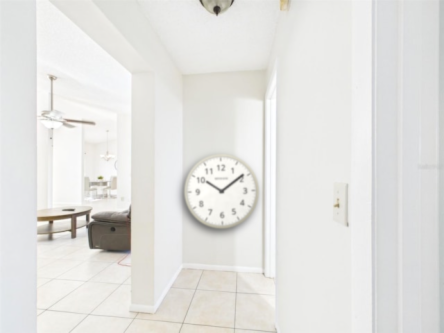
10:09
